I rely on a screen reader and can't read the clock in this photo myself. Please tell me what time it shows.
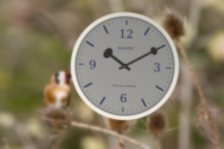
10:10
